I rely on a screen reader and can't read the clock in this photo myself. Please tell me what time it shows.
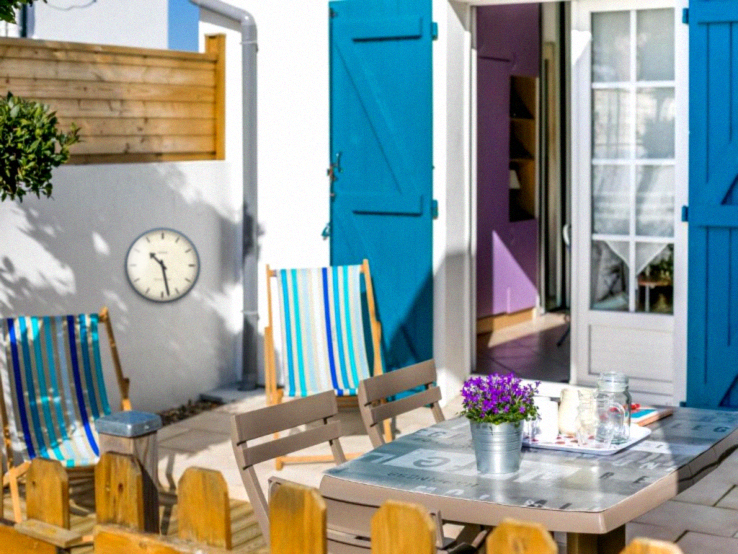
10:28
